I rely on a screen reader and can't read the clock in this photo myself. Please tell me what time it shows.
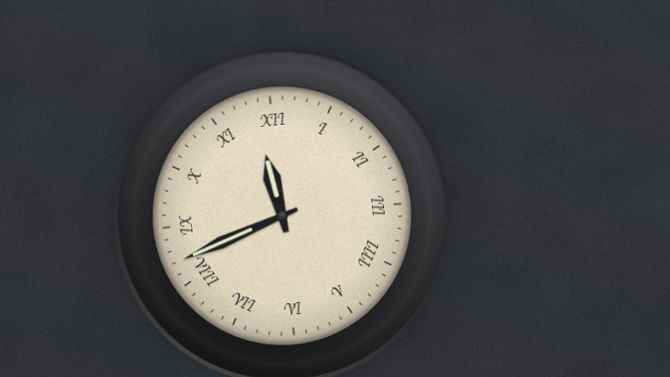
11:42
